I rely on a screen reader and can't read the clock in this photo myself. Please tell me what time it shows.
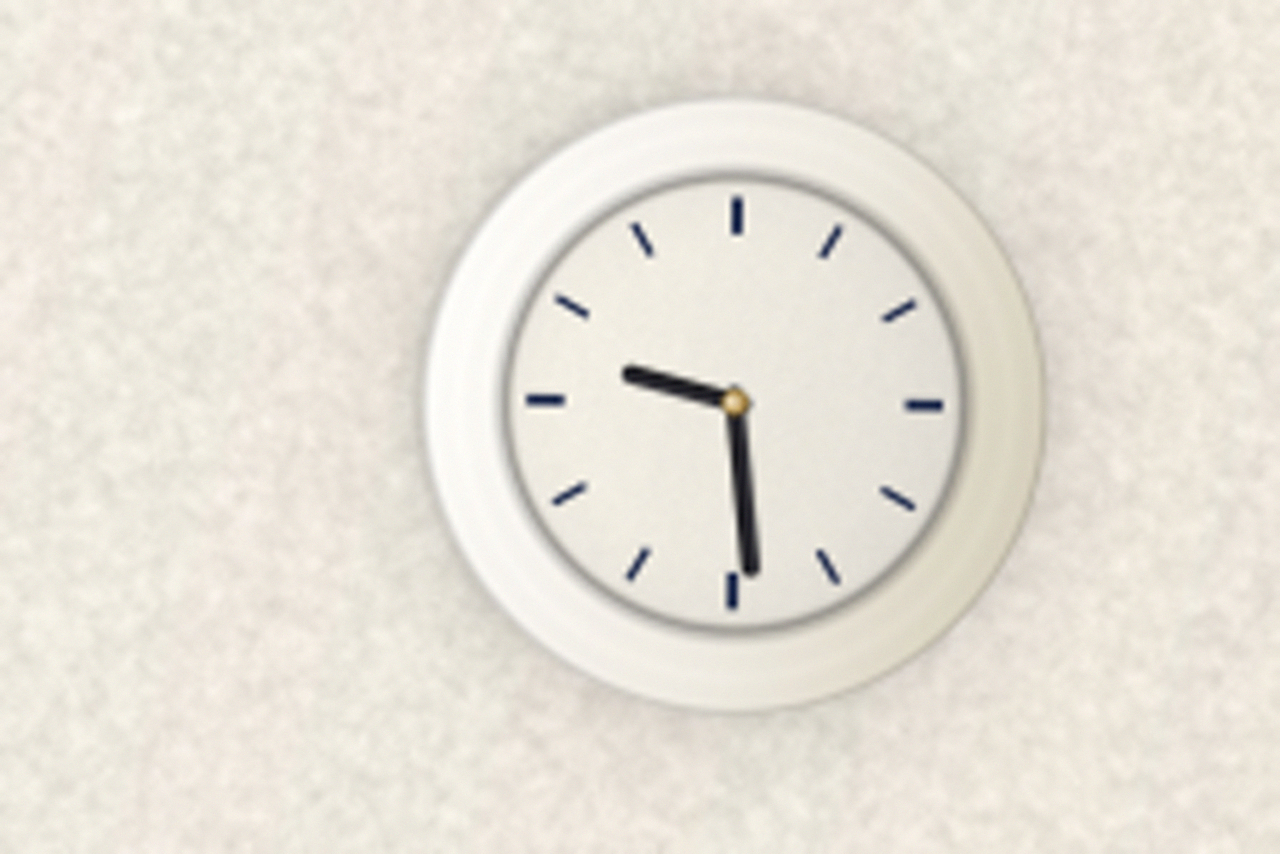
9:29
